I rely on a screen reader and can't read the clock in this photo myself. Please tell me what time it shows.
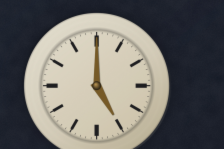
5:00
